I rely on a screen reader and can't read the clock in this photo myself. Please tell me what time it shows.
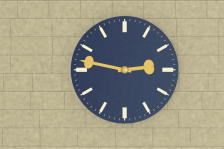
2:47
